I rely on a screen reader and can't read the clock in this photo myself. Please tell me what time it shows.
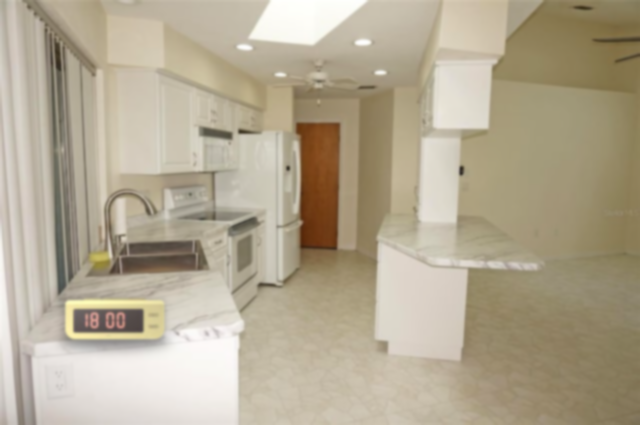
18:00
